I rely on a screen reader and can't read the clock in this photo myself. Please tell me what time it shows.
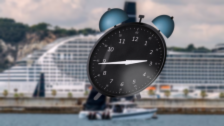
2:44
